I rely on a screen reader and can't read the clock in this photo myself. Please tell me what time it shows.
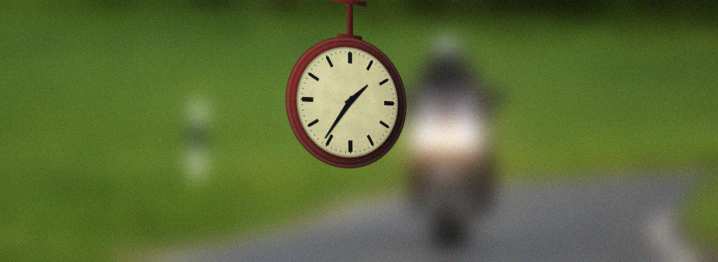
1:36
